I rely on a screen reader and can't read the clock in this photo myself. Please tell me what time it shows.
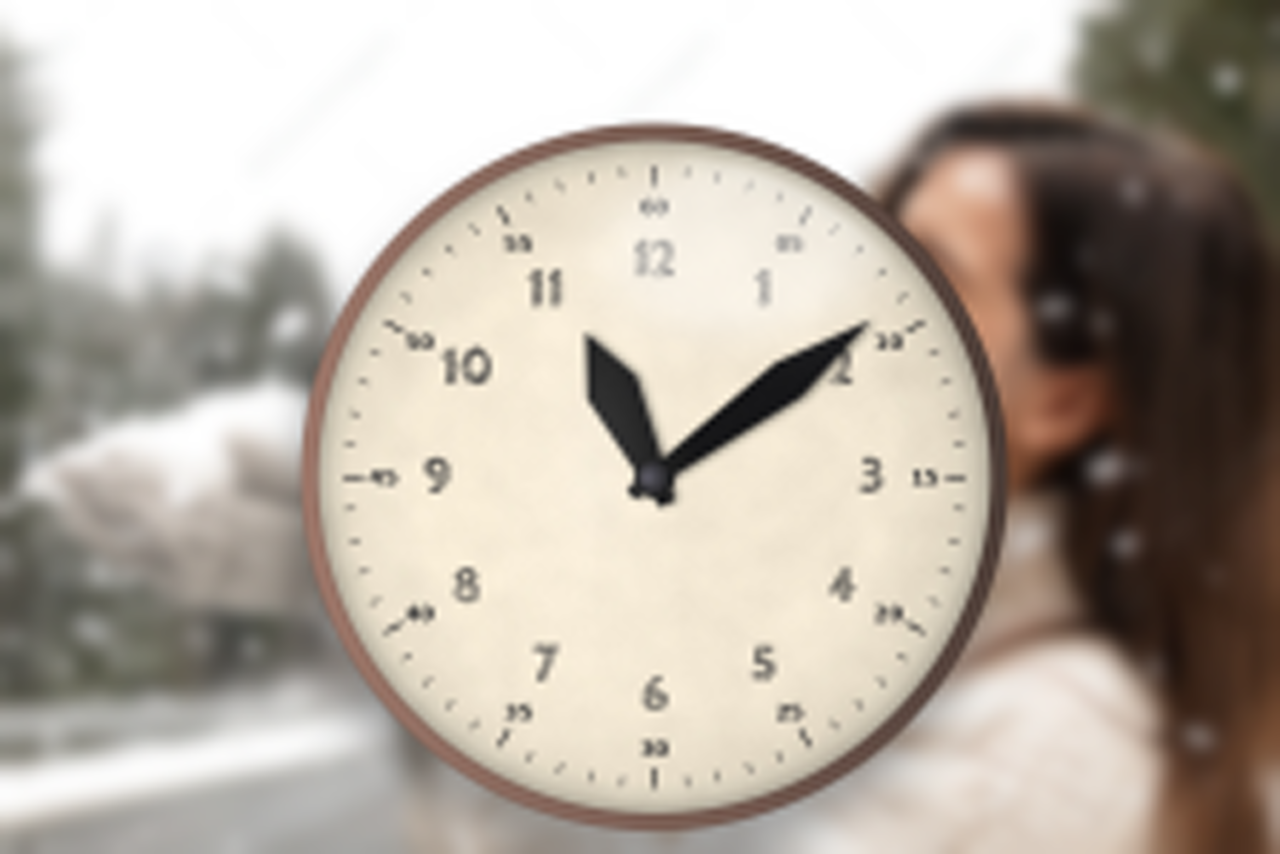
11:09
